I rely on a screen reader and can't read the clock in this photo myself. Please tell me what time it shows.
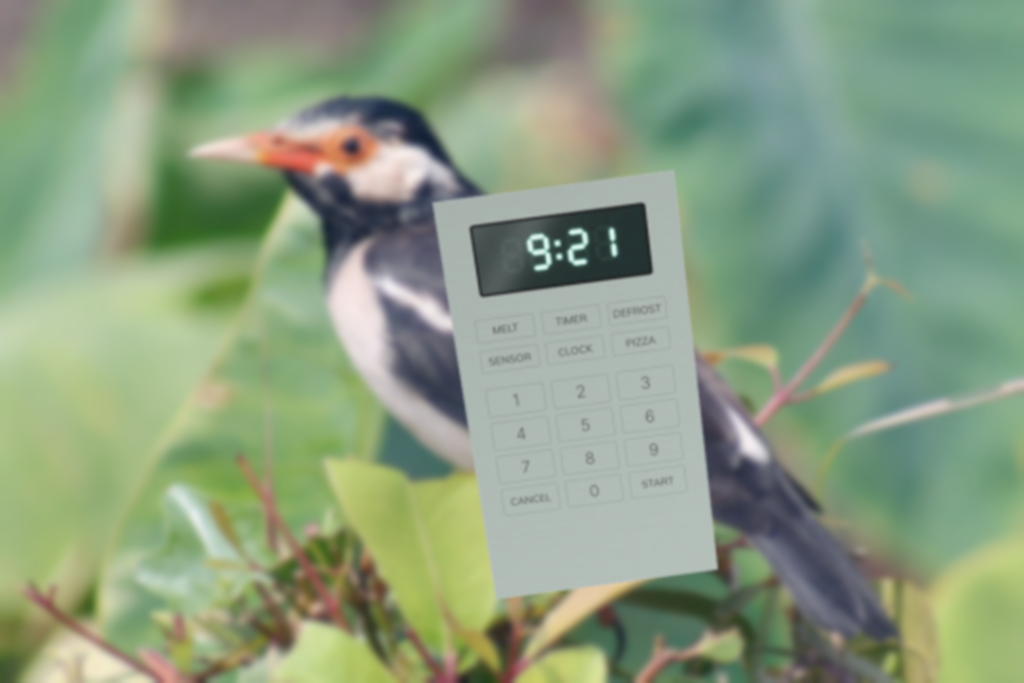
9:21
